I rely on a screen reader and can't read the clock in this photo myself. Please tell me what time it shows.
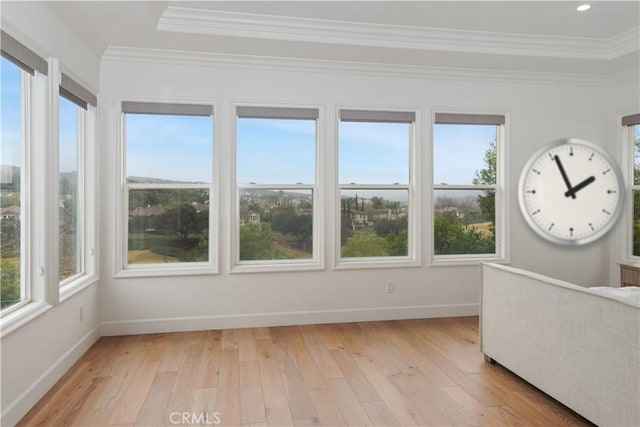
1:56
